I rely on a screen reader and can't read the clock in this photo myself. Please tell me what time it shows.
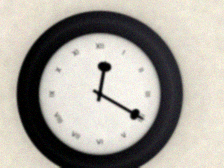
12:20
